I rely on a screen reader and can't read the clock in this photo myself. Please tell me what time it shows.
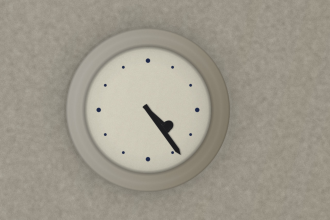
4:24
